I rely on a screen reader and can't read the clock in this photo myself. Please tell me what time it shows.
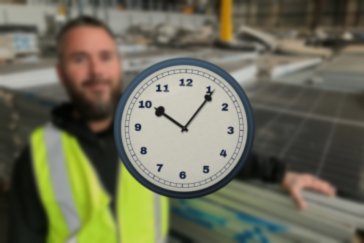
10:06
